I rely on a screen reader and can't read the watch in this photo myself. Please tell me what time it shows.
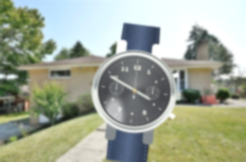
3:49
